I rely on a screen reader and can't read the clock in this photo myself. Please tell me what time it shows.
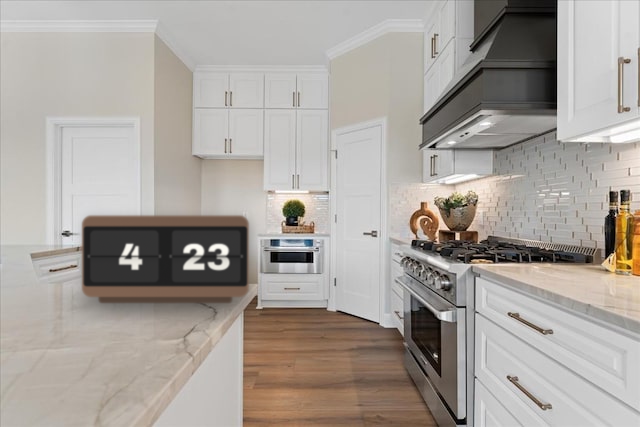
4:23
